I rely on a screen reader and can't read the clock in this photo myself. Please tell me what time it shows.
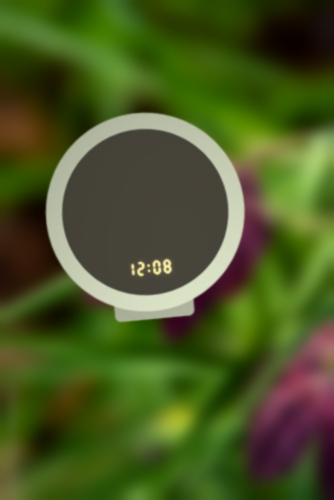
12:08
